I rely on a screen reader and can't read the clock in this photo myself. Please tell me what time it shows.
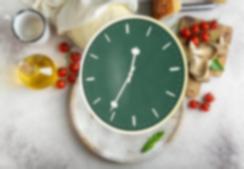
12:36
